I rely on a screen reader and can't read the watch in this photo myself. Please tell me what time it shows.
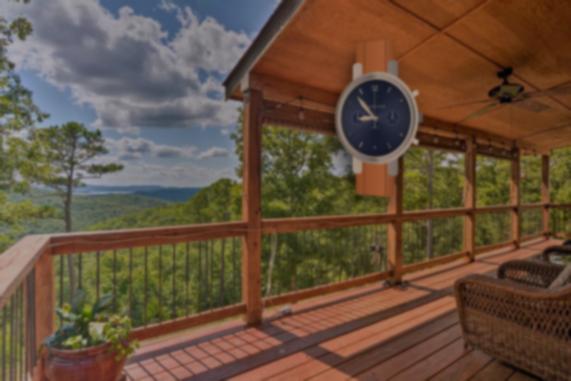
8:53
